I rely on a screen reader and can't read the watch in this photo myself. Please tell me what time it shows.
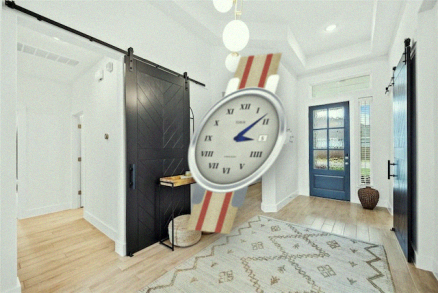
3:08
